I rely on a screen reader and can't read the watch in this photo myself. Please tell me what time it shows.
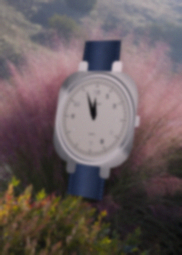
11:56
